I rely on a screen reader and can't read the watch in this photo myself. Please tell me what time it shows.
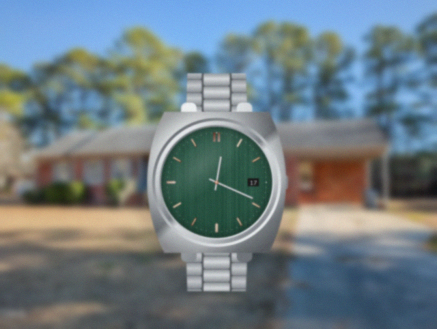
12:19
